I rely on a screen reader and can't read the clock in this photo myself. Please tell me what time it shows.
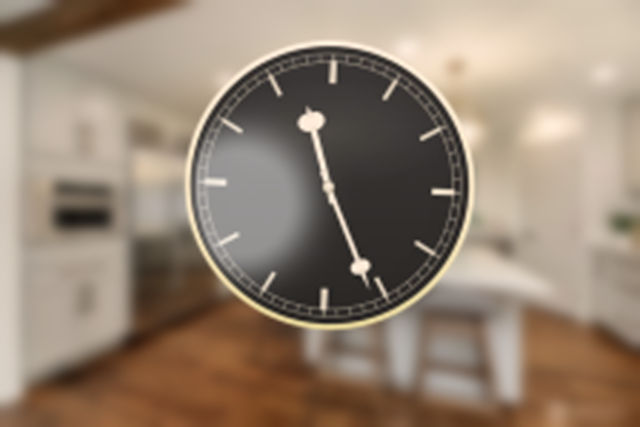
11:26
